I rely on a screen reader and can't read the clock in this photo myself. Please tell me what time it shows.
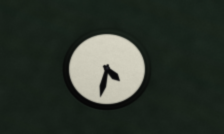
4:32
